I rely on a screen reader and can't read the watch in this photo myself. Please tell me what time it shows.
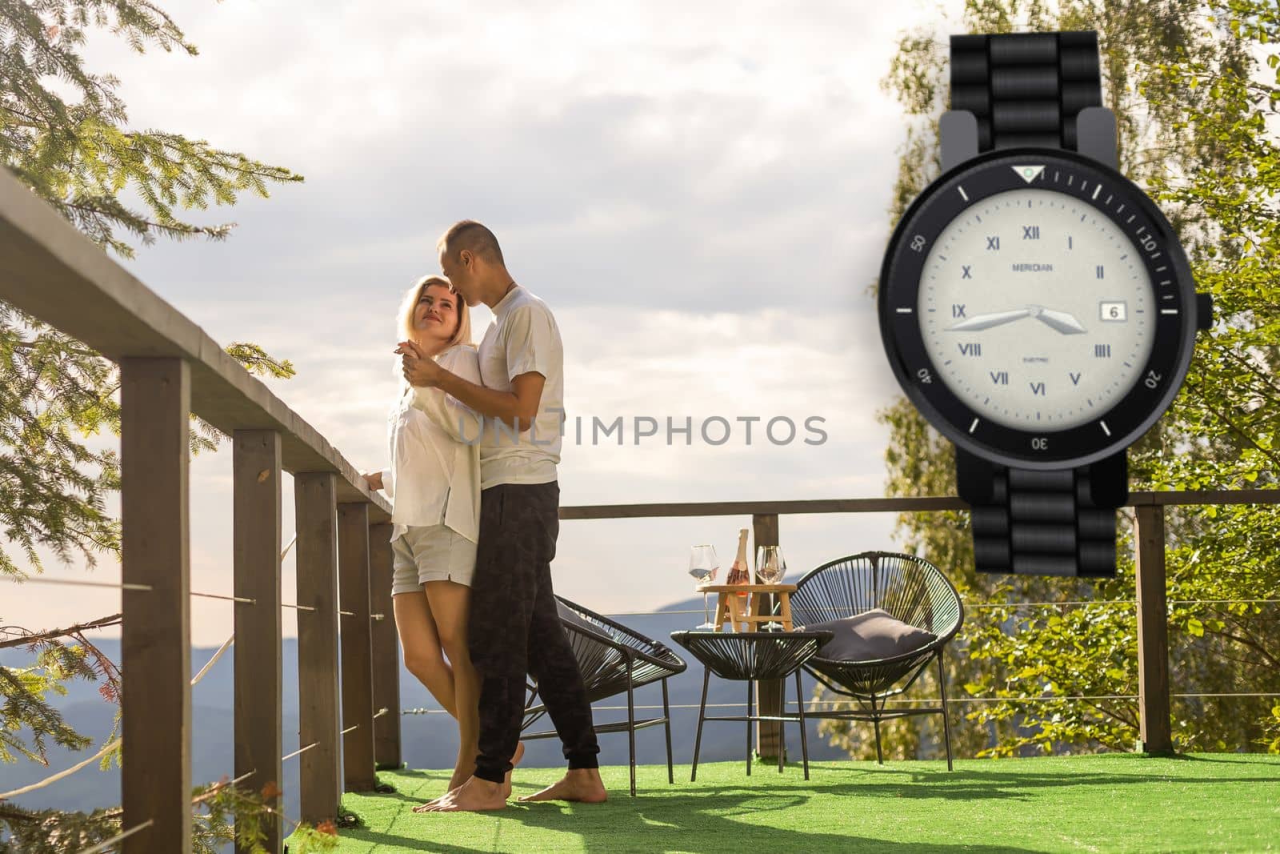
3:43
